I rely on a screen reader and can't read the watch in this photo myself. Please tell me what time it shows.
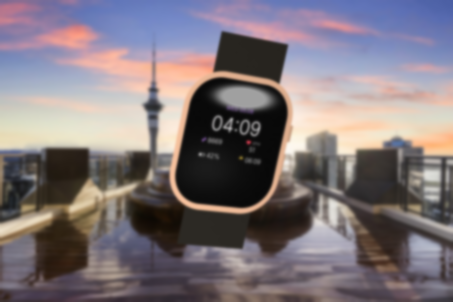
4:09
